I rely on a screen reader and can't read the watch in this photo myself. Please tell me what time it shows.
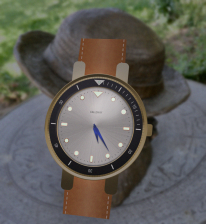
5:24
